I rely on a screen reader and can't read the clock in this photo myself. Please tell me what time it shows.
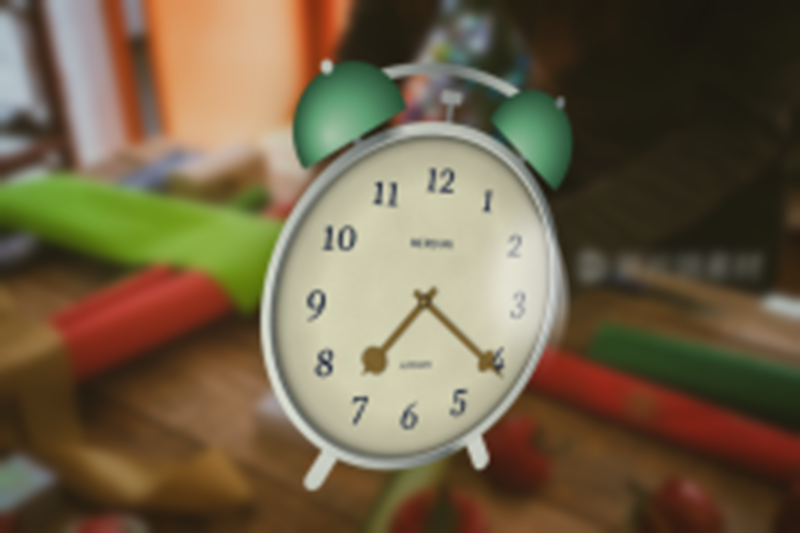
7:21
